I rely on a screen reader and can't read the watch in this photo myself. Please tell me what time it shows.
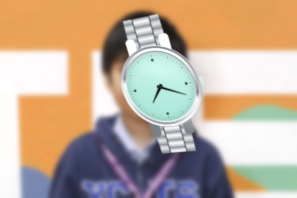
7:19
